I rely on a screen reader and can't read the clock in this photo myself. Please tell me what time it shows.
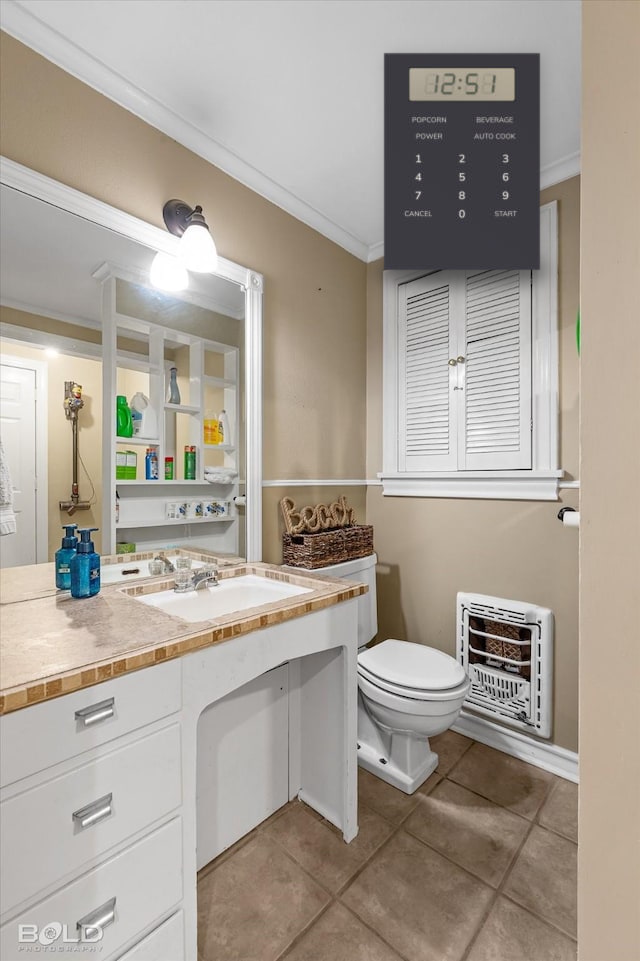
12:51
